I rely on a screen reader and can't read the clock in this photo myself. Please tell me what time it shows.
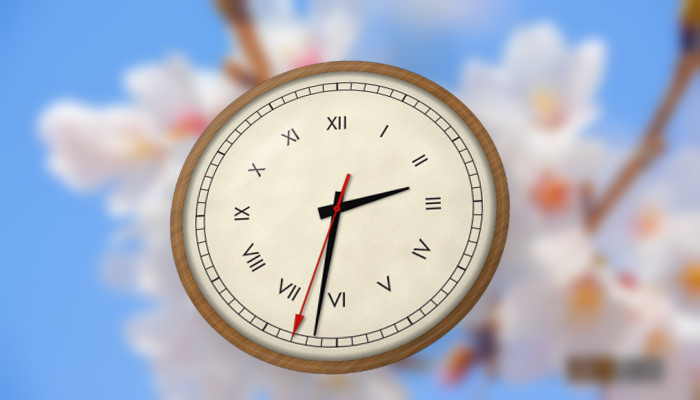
2:31:33
